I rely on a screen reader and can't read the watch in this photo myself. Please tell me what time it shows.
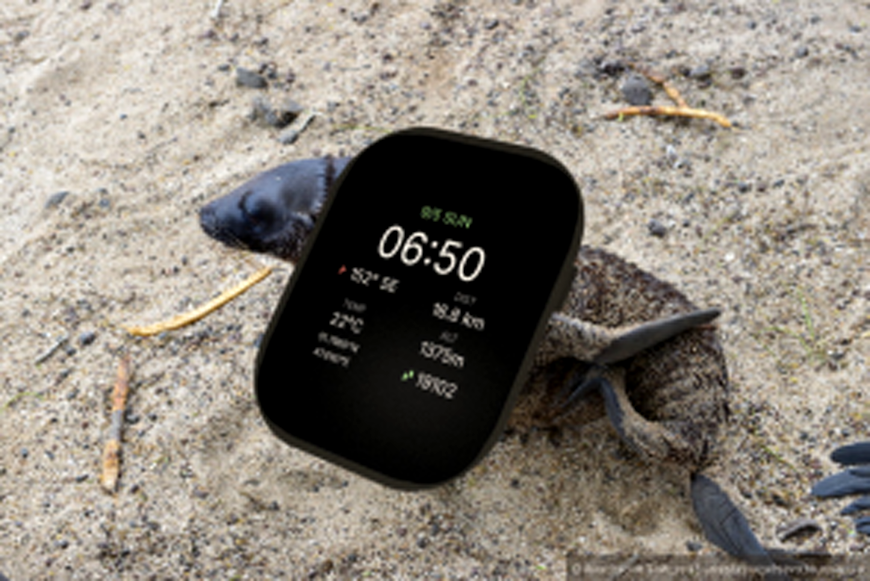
6:50
